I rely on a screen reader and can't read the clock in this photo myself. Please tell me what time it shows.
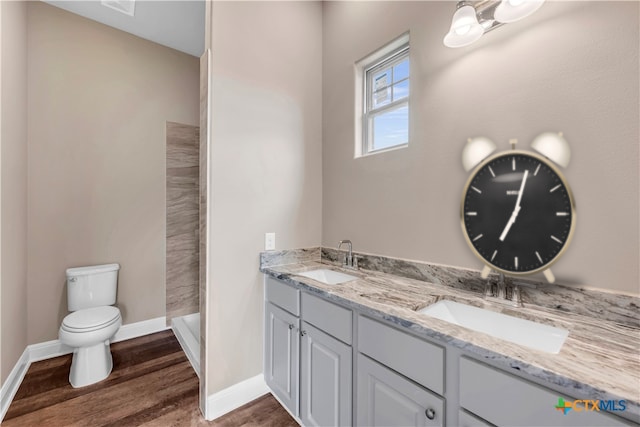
7:03
